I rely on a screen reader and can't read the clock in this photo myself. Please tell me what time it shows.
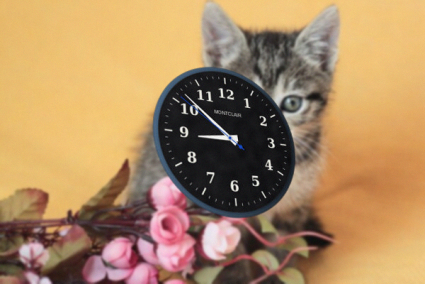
8:51:51
